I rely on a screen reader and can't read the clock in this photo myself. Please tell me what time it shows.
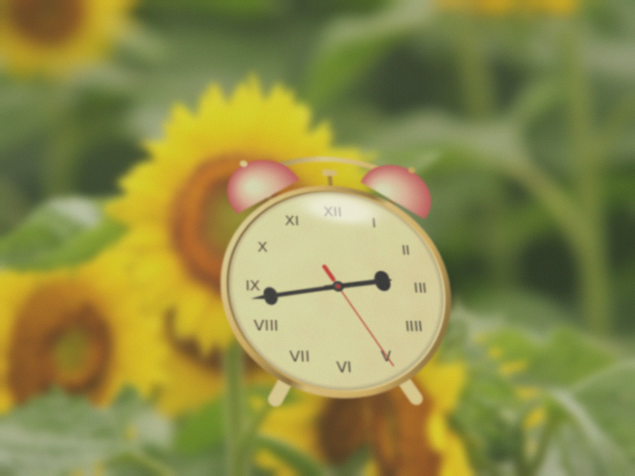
2:43:25
